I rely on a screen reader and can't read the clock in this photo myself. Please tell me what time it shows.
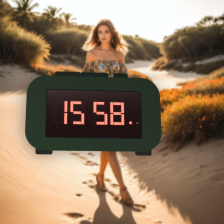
15:58
